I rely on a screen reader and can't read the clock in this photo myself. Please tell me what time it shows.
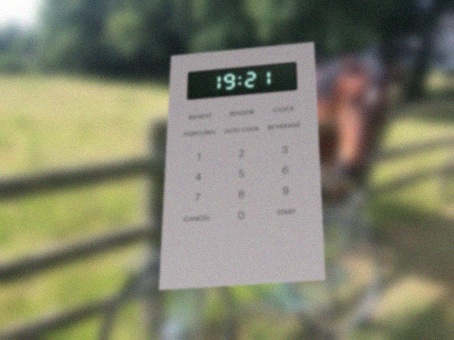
19:21
